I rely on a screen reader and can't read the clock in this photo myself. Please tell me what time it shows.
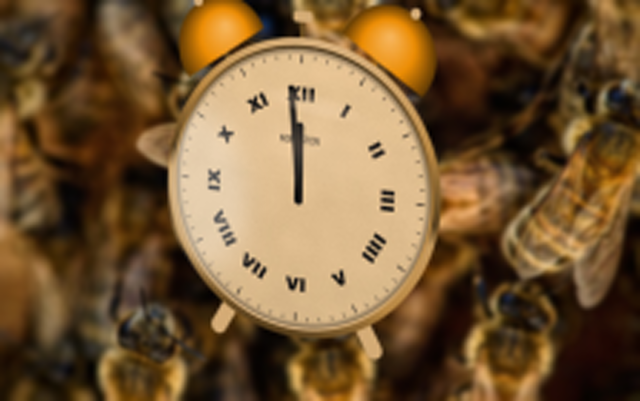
11:59
